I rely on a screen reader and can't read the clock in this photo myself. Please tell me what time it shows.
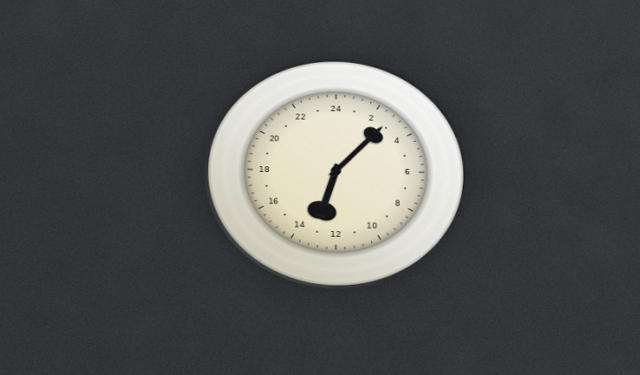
13:07
